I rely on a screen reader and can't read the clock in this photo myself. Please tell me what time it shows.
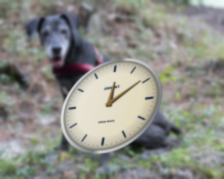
12:09
